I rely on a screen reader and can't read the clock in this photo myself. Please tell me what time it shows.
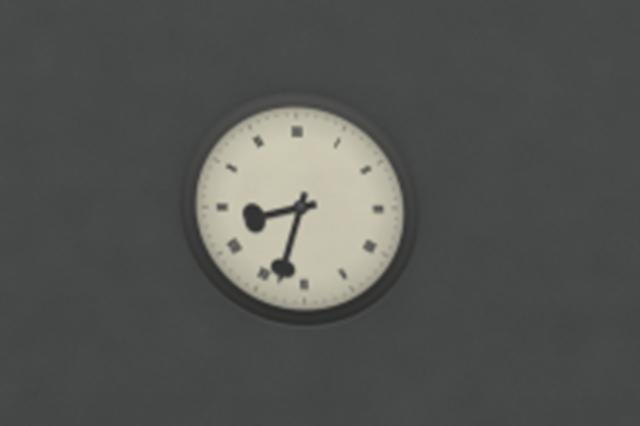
8:33
